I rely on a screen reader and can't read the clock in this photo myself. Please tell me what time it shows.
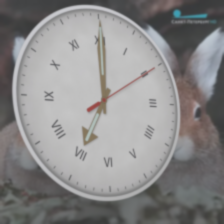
7:00:10
